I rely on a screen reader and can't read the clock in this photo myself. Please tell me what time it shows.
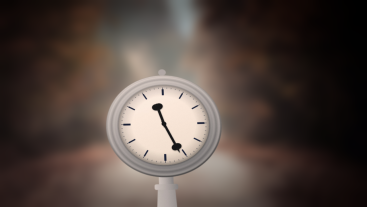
11:26
